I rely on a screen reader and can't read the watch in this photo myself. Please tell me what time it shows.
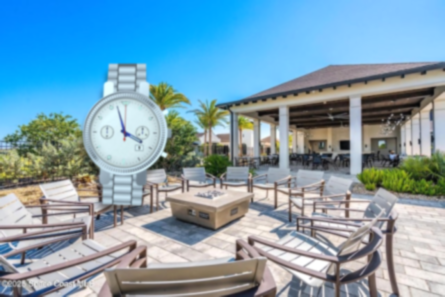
3:57
